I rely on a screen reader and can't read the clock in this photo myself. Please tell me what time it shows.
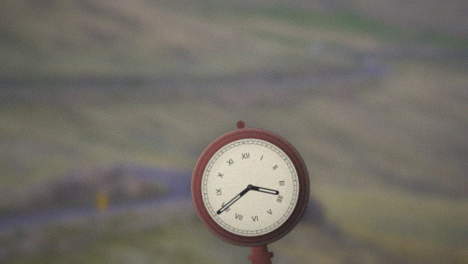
3:40
